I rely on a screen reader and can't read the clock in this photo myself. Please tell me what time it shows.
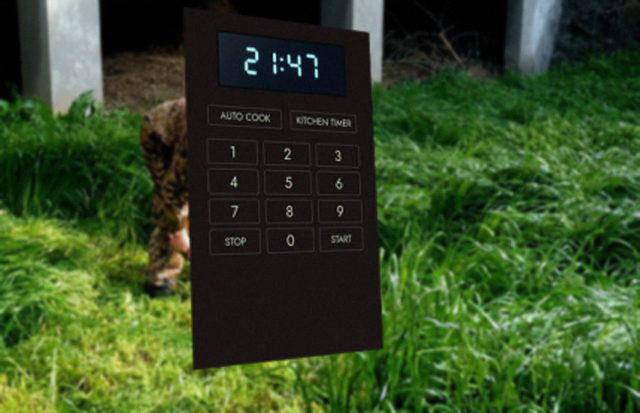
21:47
